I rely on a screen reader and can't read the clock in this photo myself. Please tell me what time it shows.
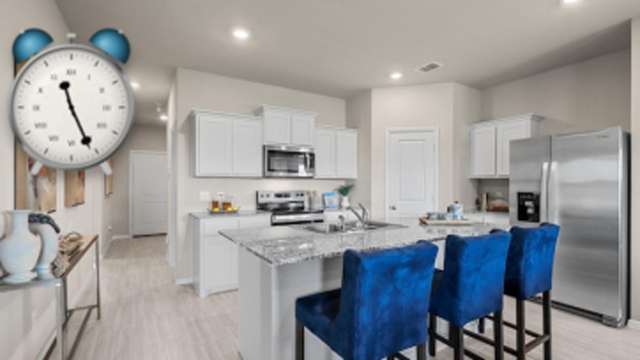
11:26
